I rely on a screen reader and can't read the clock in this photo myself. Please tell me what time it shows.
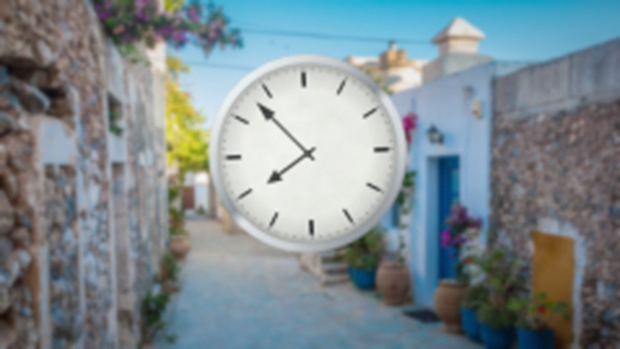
7:53
